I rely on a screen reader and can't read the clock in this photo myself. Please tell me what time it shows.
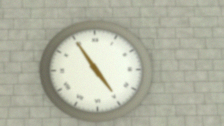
4:55
